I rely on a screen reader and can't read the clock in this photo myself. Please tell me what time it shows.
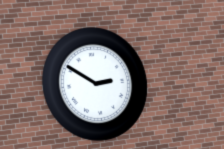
2:51
